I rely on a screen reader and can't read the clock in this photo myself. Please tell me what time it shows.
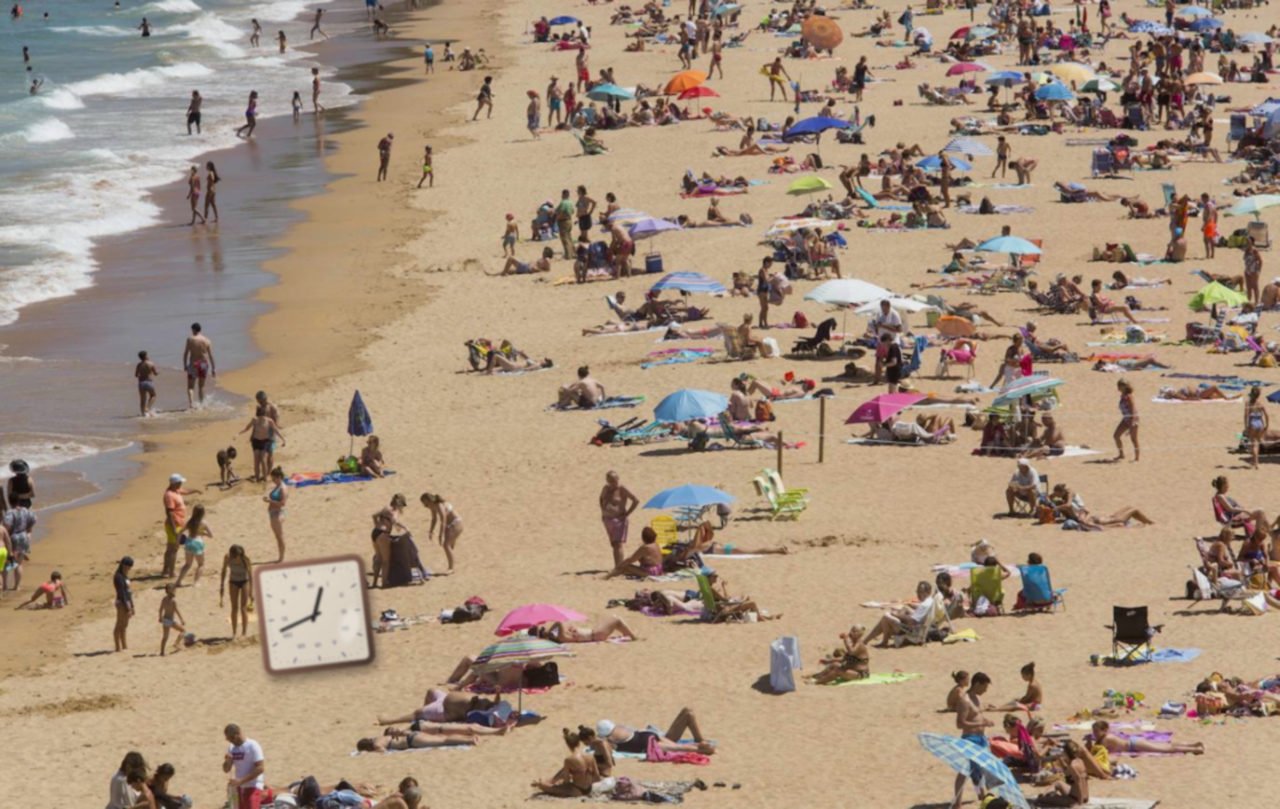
12:42
